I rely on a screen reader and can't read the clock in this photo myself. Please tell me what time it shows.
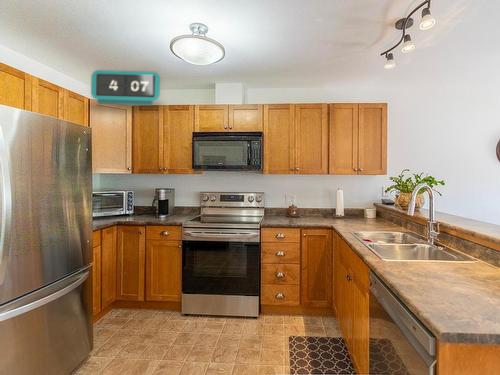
4:07
